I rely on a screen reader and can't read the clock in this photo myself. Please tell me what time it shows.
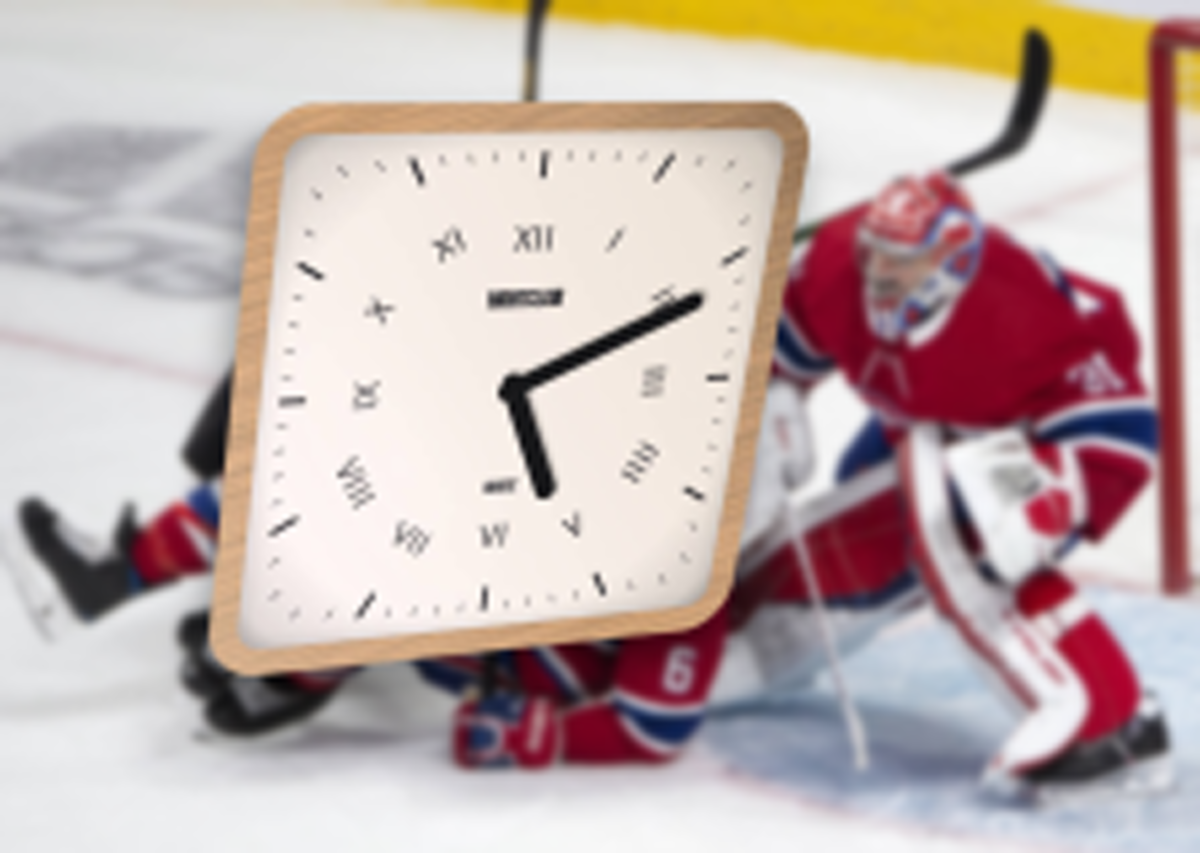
5:11
